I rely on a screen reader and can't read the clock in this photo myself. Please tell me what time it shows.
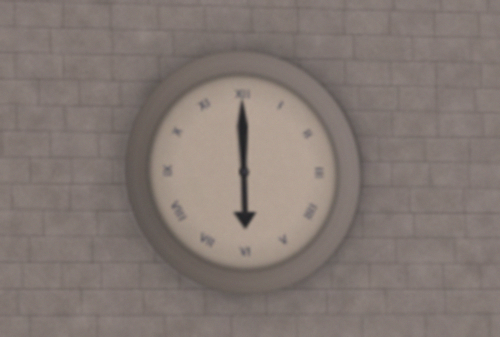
6:00
